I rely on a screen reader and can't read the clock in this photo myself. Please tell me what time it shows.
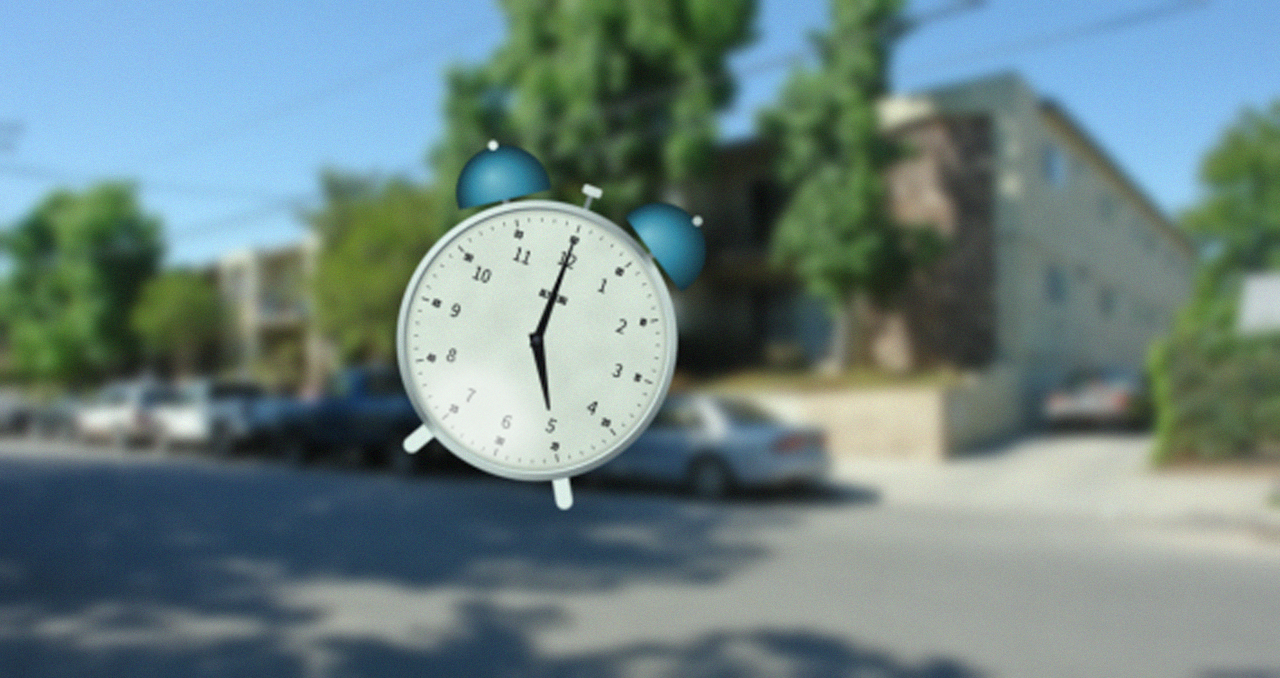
5:00
